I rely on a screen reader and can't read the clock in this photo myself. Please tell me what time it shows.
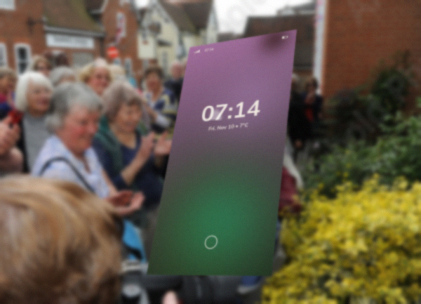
7:14
